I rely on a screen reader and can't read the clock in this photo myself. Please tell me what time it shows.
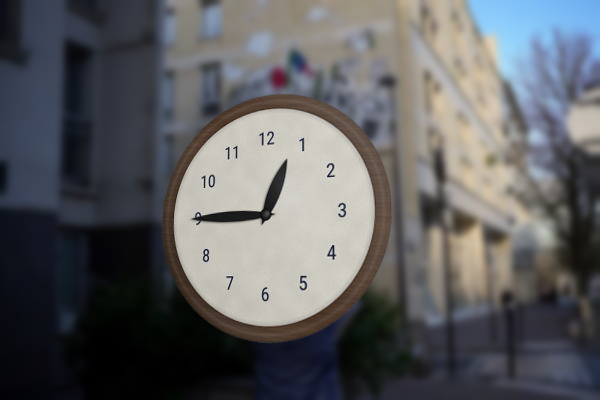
12:45
